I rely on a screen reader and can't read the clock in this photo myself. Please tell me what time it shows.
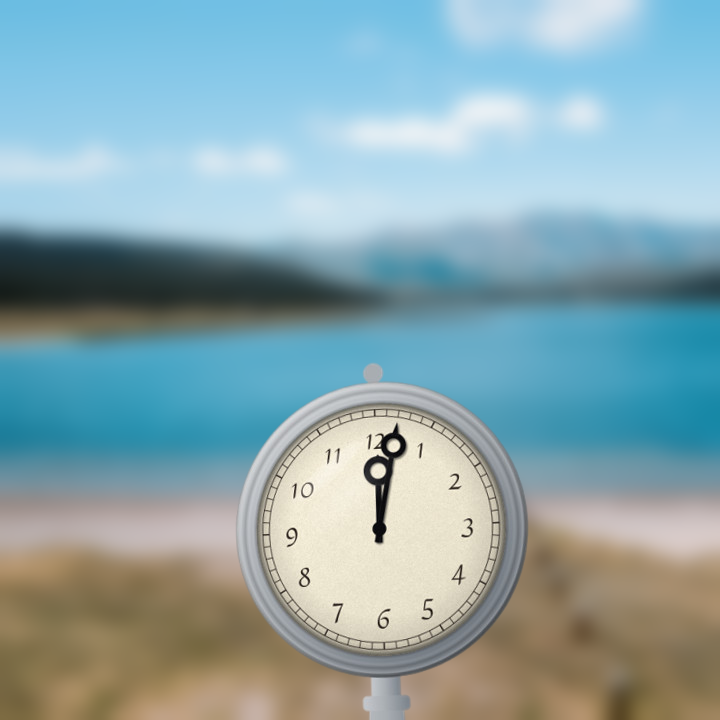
12:02
